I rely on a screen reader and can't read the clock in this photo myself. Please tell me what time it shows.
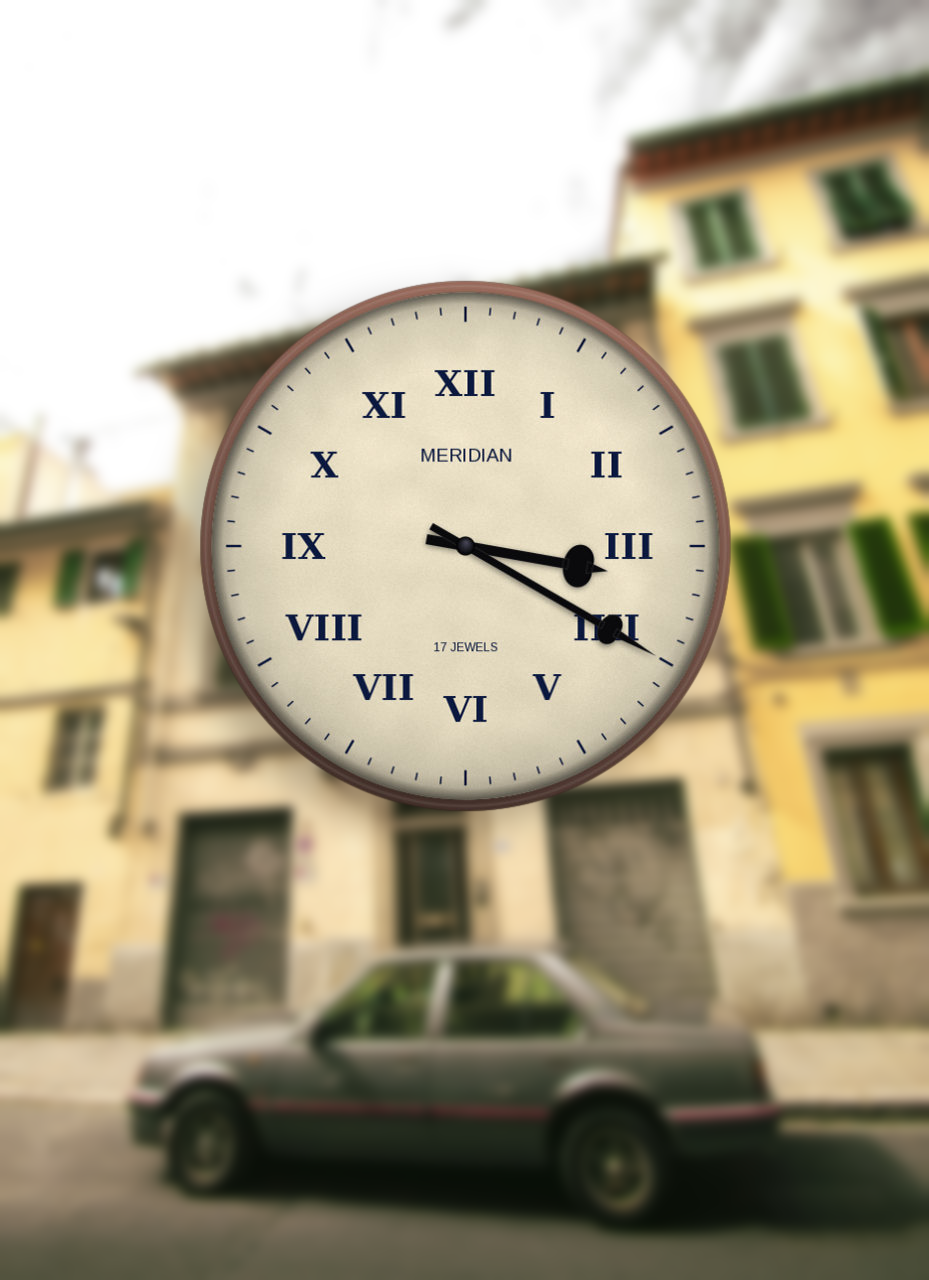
3:20
